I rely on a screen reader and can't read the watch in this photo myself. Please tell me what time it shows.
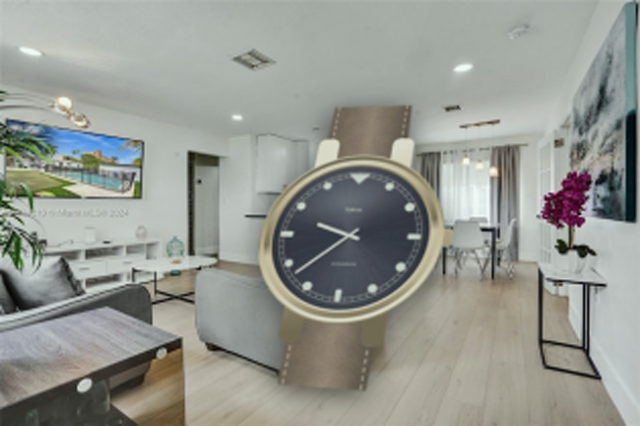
9:38
